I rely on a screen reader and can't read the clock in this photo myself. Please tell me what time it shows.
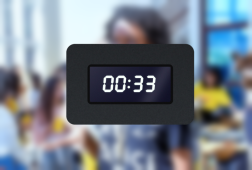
0:33
